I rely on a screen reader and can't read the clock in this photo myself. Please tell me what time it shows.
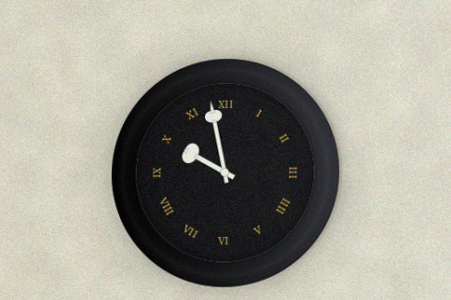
9:58
